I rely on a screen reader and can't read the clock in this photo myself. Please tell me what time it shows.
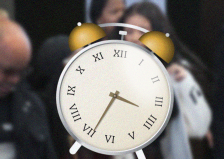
3:34
